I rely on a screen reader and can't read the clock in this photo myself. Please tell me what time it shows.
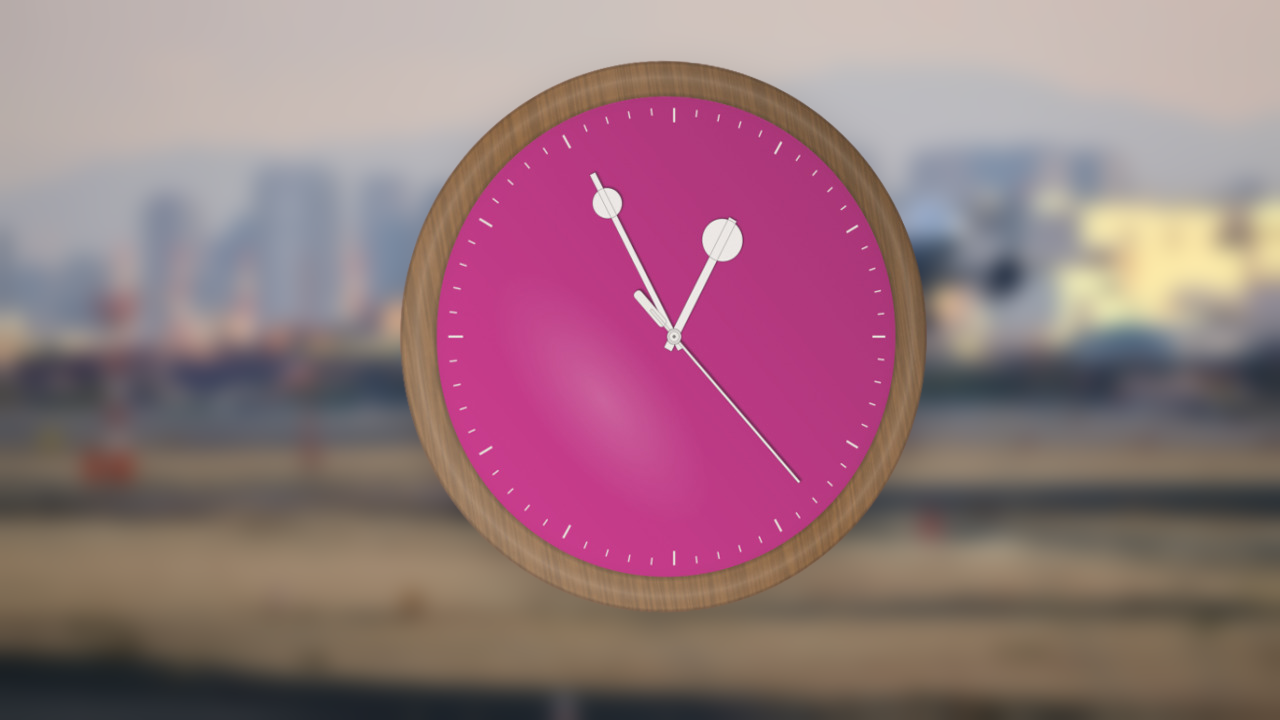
12:55:23
